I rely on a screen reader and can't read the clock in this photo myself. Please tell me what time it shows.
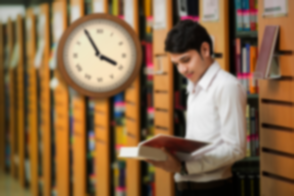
3:55
